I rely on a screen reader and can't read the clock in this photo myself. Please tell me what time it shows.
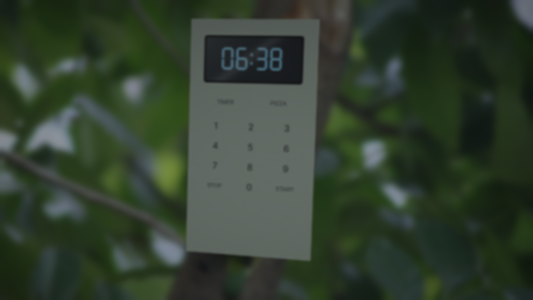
6:38
